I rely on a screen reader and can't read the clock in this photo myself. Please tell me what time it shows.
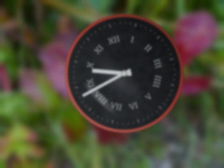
9:43
